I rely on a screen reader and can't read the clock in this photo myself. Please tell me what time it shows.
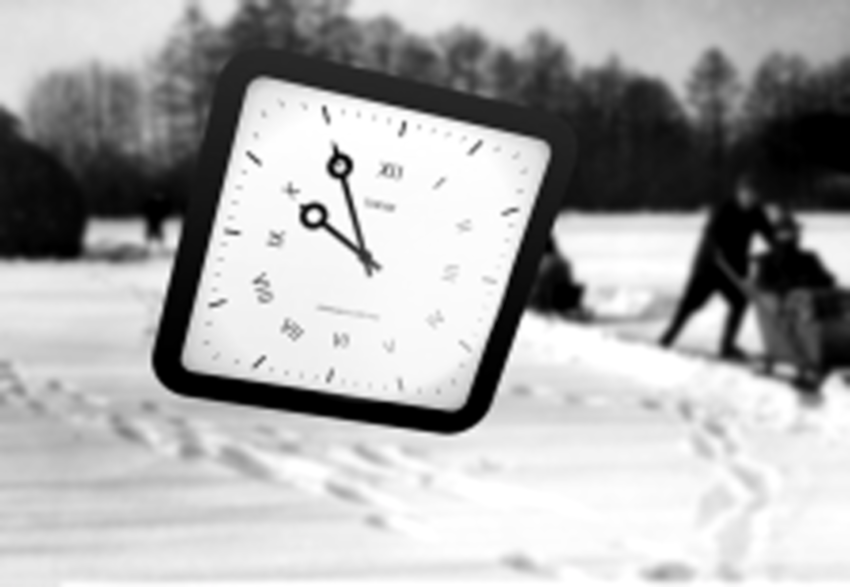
9:55
